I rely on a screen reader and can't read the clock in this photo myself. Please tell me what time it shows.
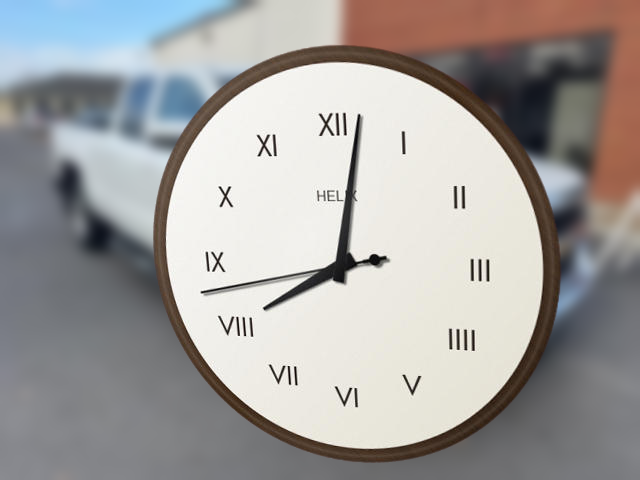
8:01:43
